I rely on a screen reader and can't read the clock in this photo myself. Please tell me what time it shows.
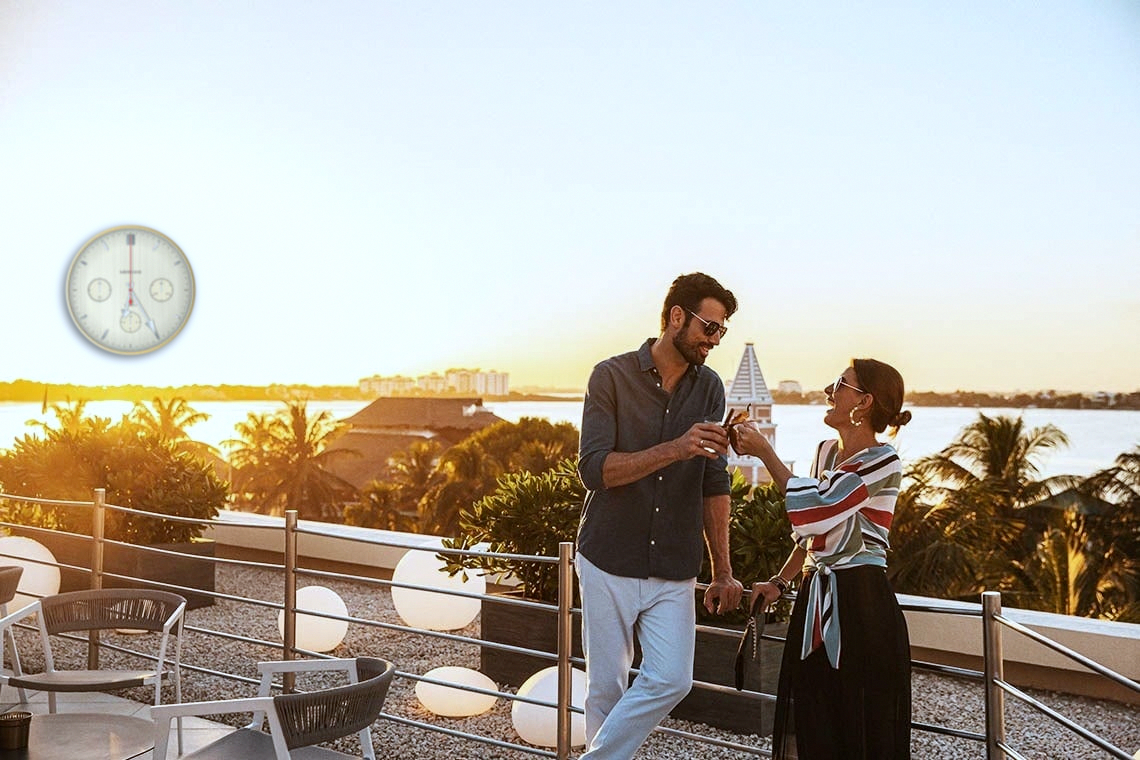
6:25
